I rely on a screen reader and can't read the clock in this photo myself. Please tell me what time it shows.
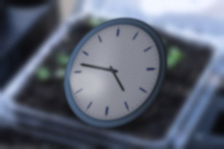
4:47
